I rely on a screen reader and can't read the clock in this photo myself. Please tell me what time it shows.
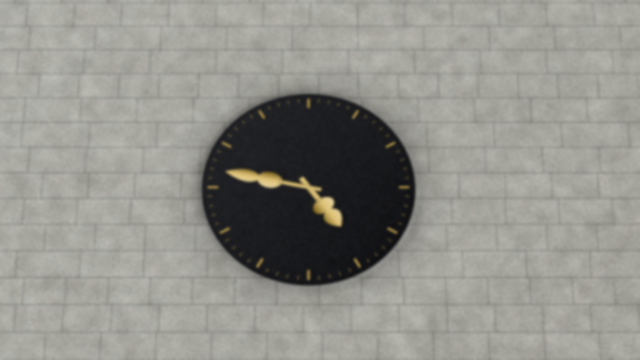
4:47
